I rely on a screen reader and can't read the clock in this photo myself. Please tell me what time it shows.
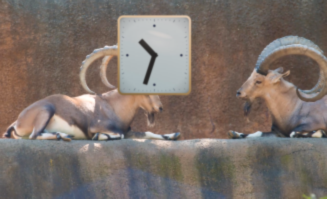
10:33
